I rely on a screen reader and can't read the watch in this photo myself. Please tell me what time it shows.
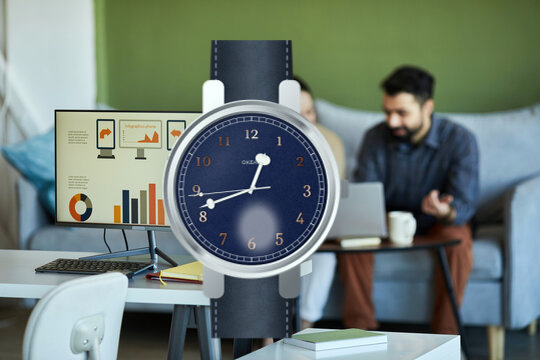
12:41:44
